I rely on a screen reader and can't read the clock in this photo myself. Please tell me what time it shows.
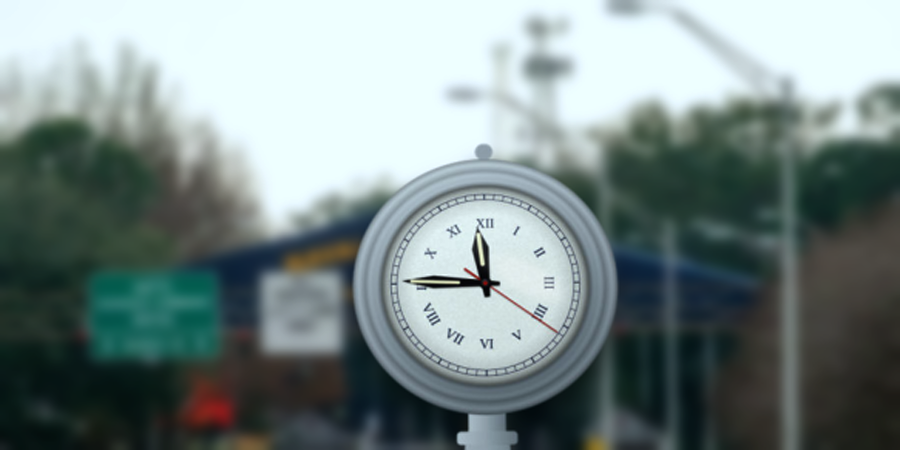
11:45:21
